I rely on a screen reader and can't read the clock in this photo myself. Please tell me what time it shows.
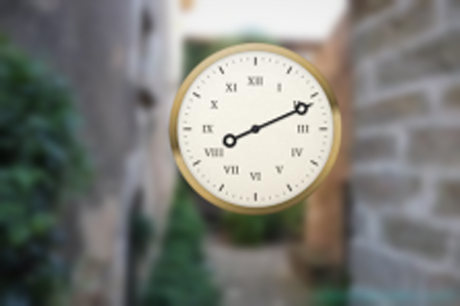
8:11
